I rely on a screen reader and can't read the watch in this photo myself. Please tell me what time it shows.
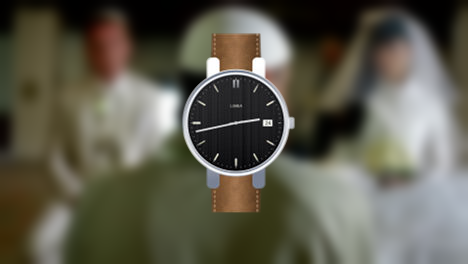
2:43
